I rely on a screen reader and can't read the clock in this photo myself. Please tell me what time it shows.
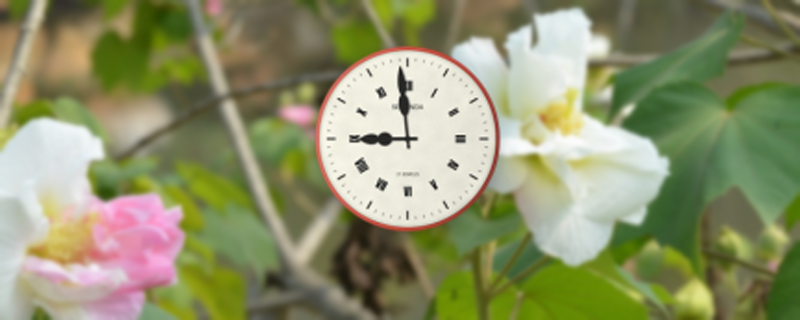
8:59
